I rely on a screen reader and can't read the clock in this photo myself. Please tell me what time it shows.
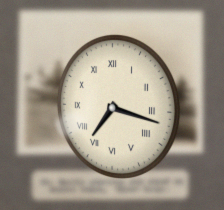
7:17
